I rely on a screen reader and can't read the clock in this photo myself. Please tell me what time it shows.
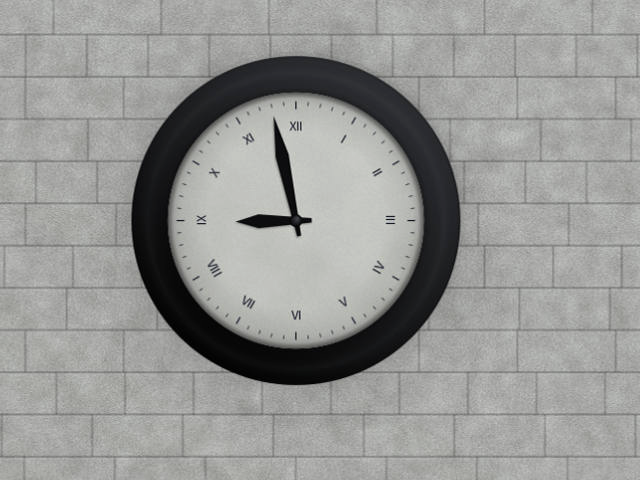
8:58
